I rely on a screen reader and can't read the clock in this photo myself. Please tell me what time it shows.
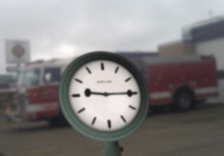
9:15
